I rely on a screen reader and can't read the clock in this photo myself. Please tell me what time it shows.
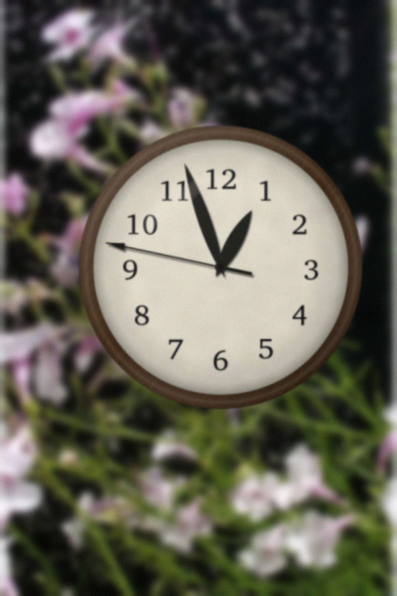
12:56:47
